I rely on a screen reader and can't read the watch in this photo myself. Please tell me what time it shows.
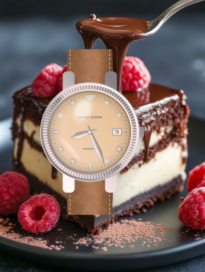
8:26
